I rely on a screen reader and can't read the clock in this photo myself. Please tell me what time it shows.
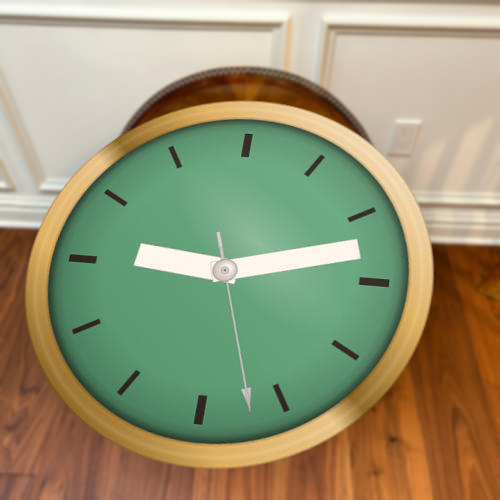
9:12:27
